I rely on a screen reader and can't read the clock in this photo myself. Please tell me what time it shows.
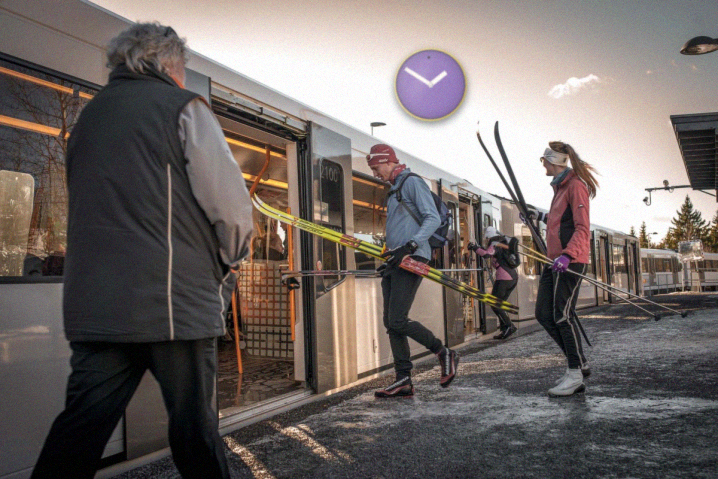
1:51
